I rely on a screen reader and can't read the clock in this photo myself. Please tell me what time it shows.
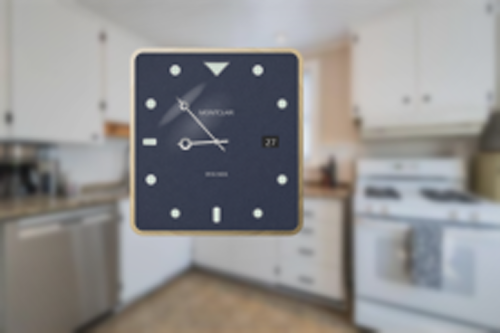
8:53
